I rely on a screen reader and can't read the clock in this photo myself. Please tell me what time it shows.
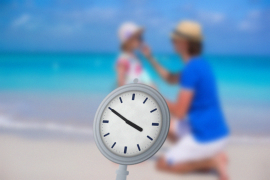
3:50
